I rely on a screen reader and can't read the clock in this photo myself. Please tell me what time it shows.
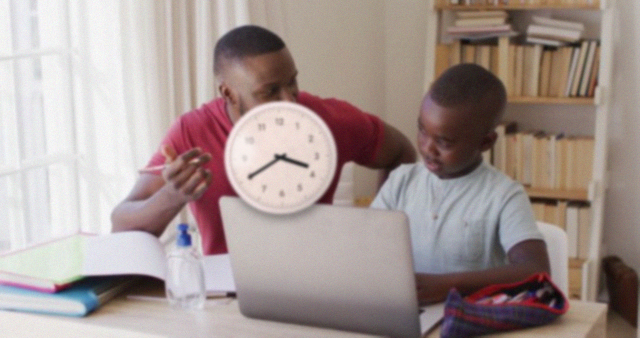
3:40
